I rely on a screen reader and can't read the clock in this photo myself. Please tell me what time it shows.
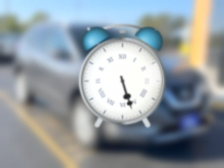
5:27
